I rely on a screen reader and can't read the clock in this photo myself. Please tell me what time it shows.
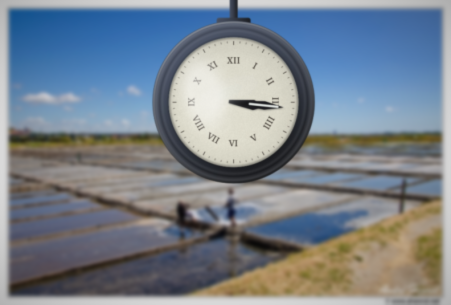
3:16
